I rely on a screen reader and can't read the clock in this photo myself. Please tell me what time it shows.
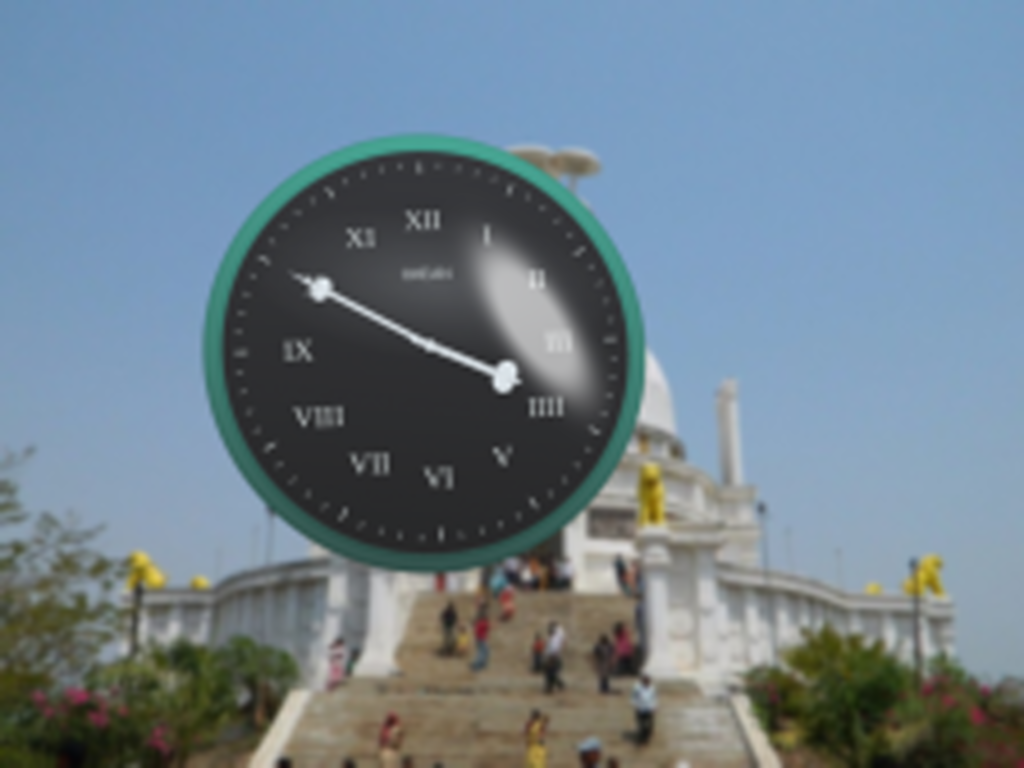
3:50
